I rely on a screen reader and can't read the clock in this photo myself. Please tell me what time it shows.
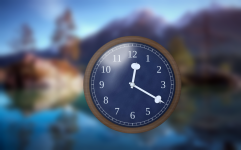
12:20
